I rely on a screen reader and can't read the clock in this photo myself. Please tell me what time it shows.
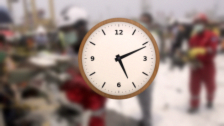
5:11
